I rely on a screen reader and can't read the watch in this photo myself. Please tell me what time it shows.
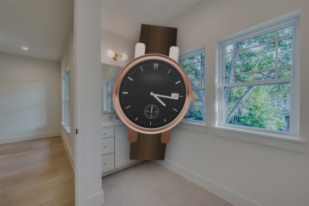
4:16
